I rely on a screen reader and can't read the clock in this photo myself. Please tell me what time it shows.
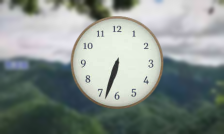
6:33
